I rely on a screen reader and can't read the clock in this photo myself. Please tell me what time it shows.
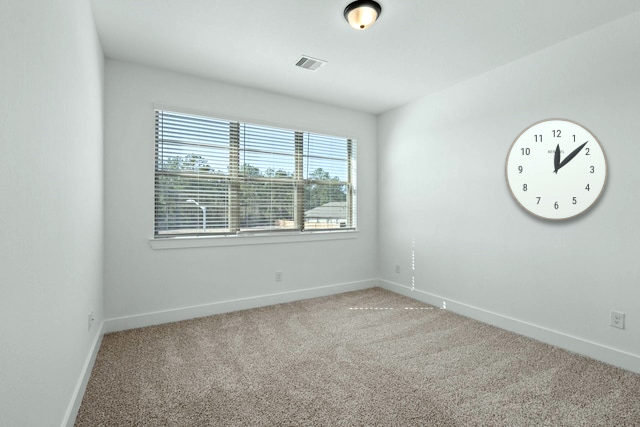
12:08
